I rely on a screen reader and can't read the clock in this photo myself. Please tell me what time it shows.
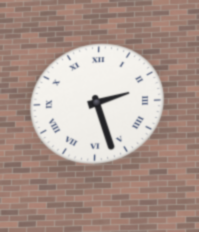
2:27
